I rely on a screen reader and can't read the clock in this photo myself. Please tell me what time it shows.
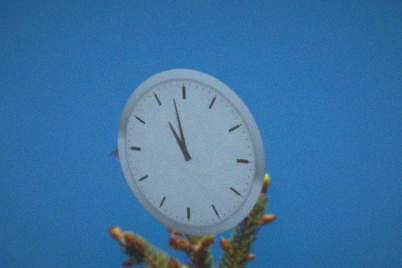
10:58
